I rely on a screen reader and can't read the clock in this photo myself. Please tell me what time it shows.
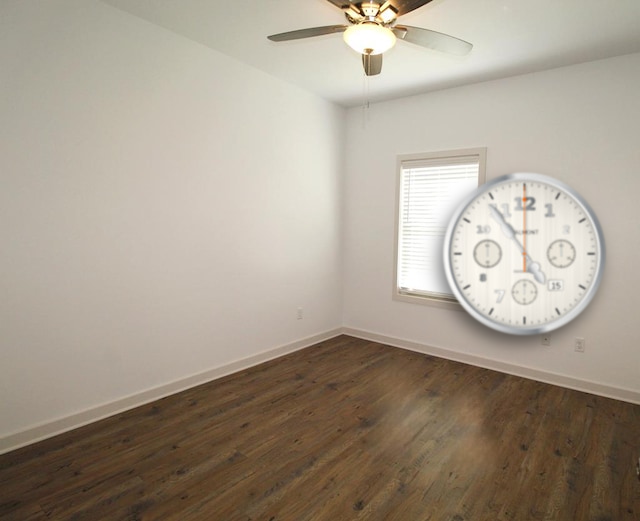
4:54
